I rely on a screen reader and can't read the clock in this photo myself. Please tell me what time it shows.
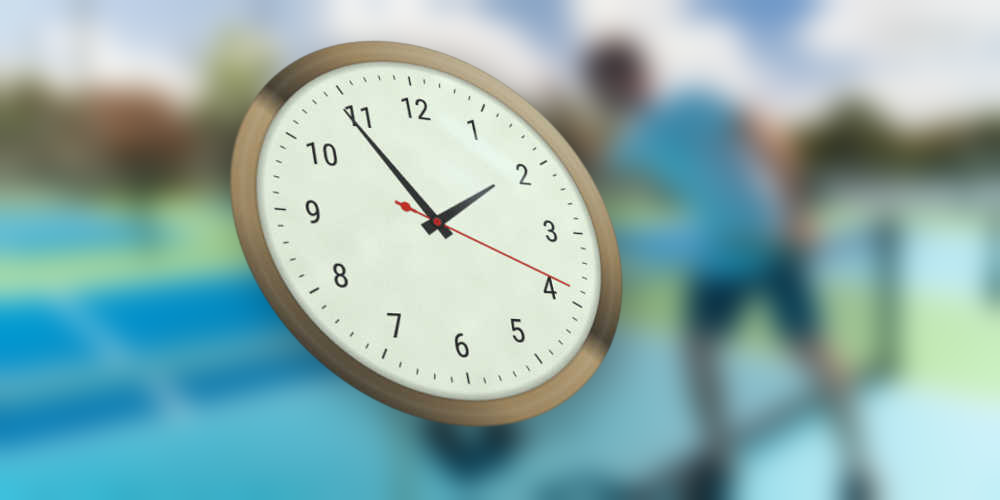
1:54:19
